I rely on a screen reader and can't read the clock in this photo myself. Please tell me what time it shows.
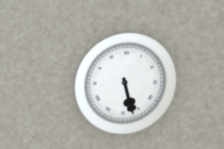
5:27
